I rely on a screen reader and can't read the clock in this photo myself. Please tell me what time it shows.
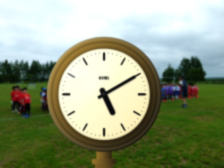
5:10
